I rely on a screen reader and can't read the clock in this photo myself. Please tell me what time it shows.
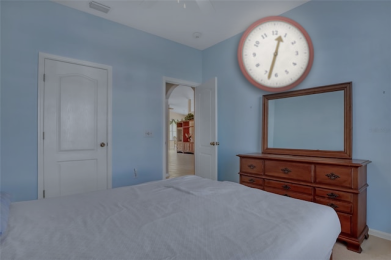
12:33
